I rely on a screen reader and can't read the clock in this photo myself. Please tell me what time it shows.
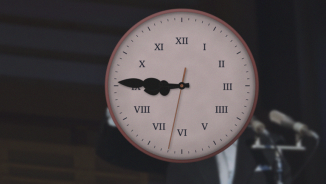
8:45:32
